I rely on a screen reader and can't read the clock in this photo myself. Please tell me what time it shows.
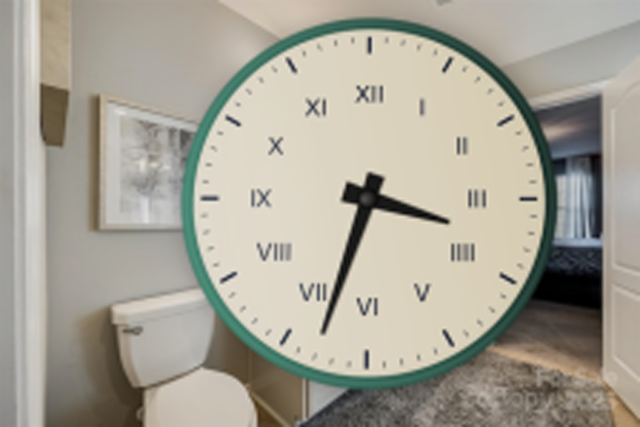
3:33
